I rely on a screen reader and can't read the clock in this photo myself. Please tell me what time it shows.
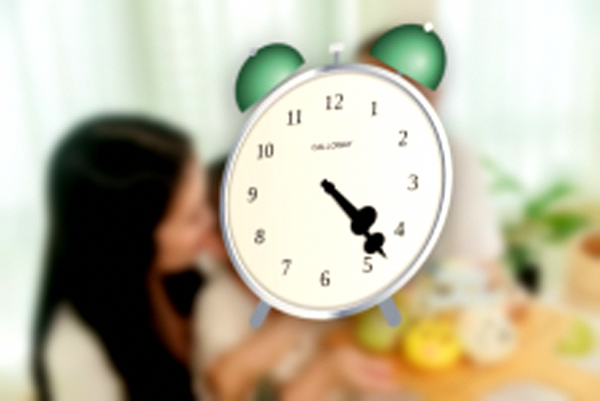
4:23
